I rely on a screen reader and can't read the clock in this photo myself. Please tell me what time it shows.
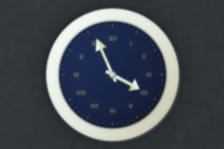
3:56
